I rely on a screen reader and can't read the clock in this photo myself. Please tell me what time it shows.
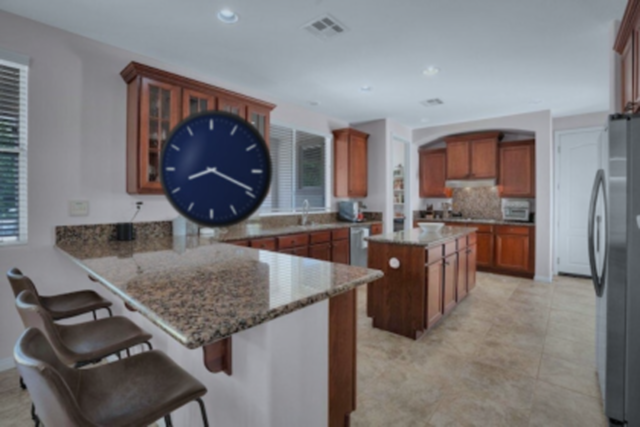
8:19
